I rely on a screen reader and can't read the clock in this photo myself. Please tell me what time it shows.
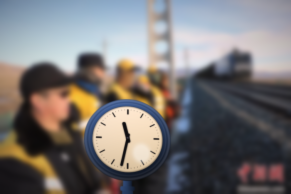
11:32
